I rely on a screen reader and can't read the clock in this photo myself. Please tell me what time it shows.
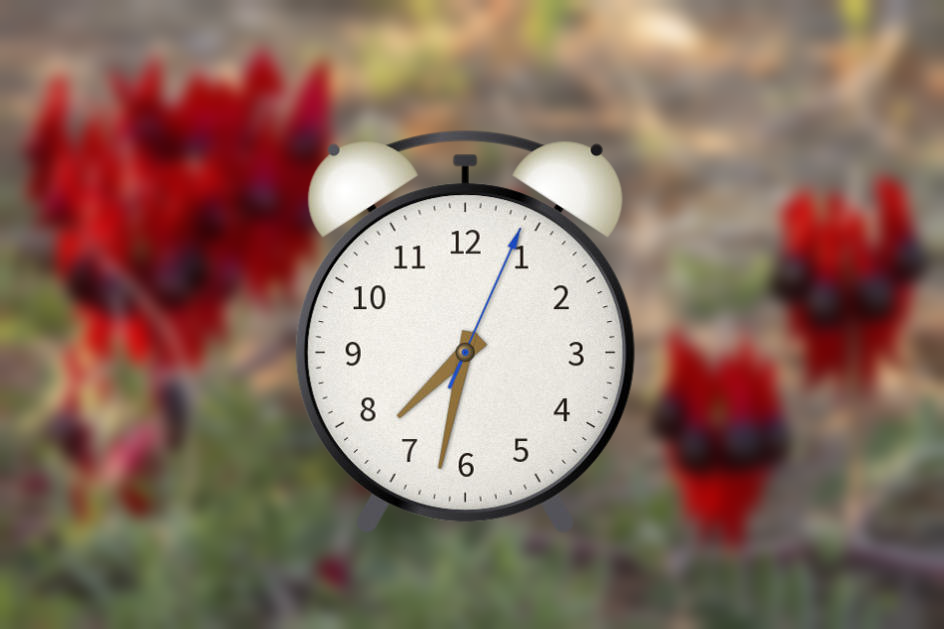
7:32:04
